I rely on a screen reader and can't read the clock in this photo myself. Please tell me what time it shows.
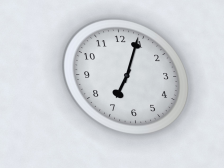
7:04
